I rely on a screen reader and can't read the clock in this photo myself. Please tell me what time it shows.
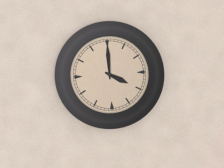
4:00
